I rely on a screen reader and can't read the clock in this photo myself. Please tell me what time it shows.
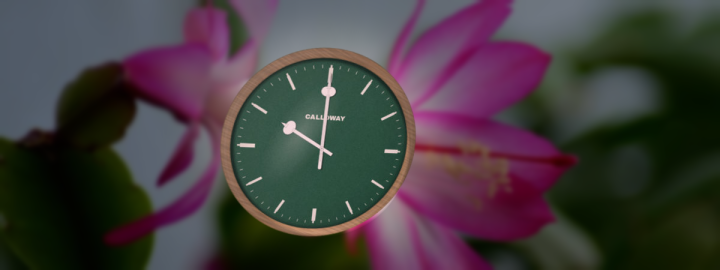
10:00:00
